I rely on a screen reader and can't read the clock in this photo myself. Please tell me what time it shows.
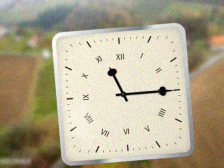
11:15
